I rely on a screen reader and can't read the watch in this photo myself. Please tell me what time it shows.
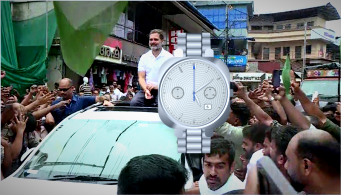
5:09
